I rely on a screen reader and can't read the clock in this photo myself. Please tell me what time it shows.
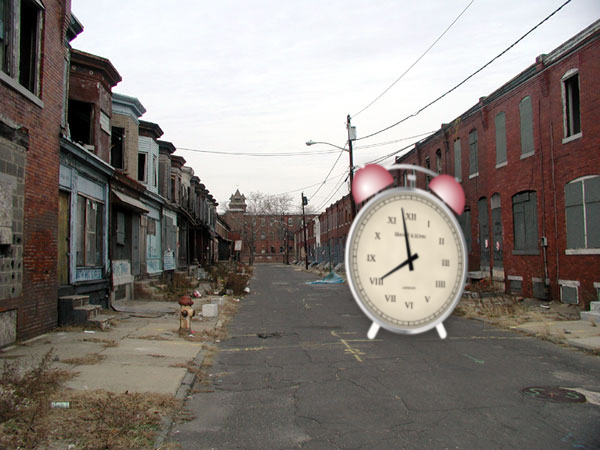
7:58
